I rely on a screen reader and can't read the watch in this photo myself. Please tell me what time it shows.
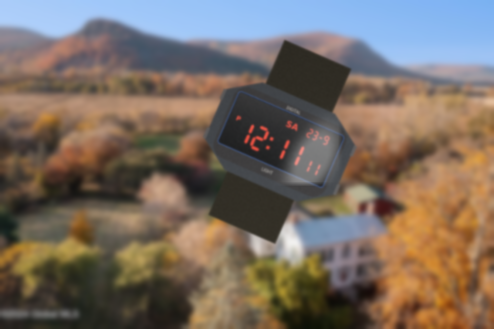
12:11:11
